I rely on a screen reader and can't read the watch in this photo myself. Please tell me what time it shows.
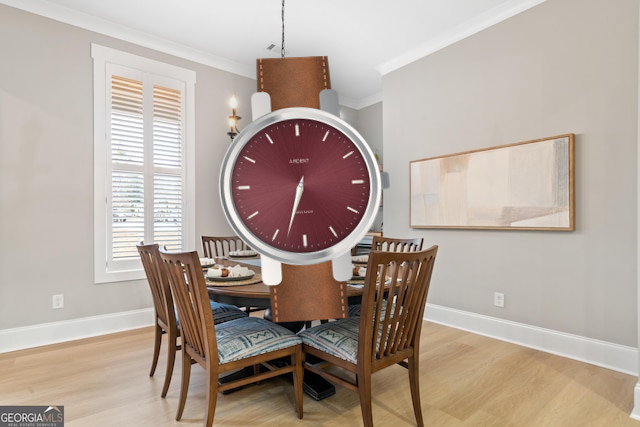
6:33
